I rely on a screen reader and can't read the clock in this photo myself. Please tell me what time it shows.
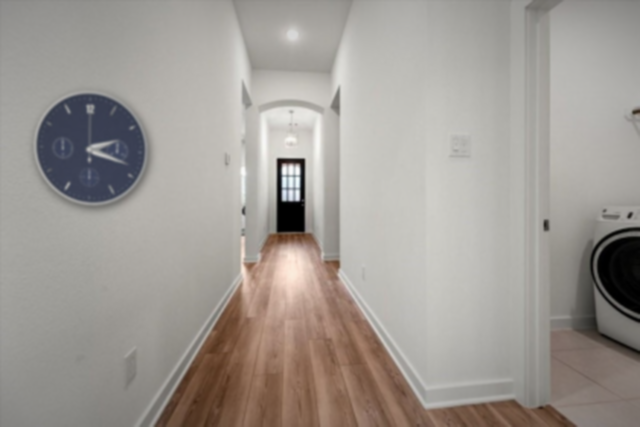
2:18
